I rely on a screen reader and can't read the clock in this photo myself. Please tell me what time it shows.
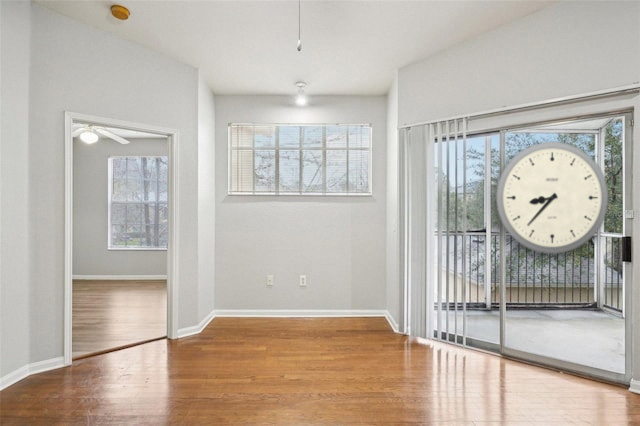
8:37
